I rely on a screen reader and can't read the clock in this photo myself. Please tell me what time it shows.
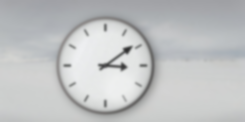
3:09
